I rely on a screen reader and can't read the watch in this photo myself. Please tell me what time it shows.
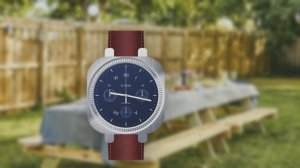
9:17
